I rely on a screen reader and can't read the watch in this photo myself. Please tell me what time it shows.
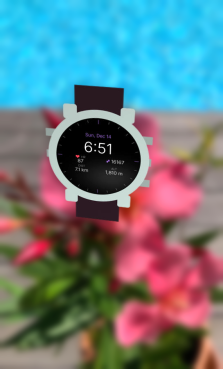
6:51
